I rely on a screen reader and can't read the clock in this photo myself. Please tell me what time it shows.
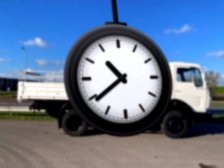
10:39
